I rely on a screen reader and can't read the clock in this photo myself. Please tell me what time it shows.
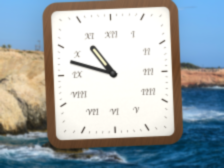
10:48
